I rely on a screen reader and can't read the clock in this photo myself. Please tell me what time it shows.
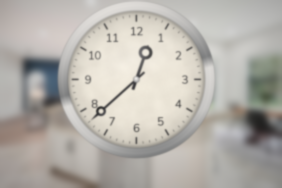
12:38
